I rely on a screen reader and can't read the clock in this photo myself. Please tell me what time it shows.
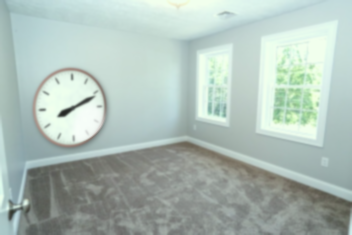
8:11
